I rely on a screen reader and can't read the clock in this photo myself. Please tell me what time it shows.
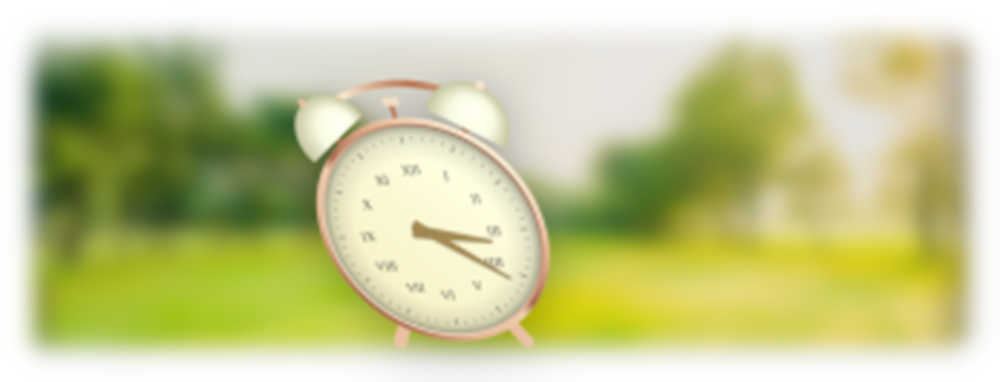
3:21
